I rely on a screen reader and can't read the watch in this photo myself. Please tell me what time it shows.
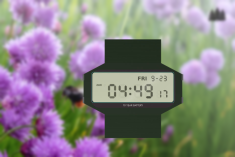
4:49:17
